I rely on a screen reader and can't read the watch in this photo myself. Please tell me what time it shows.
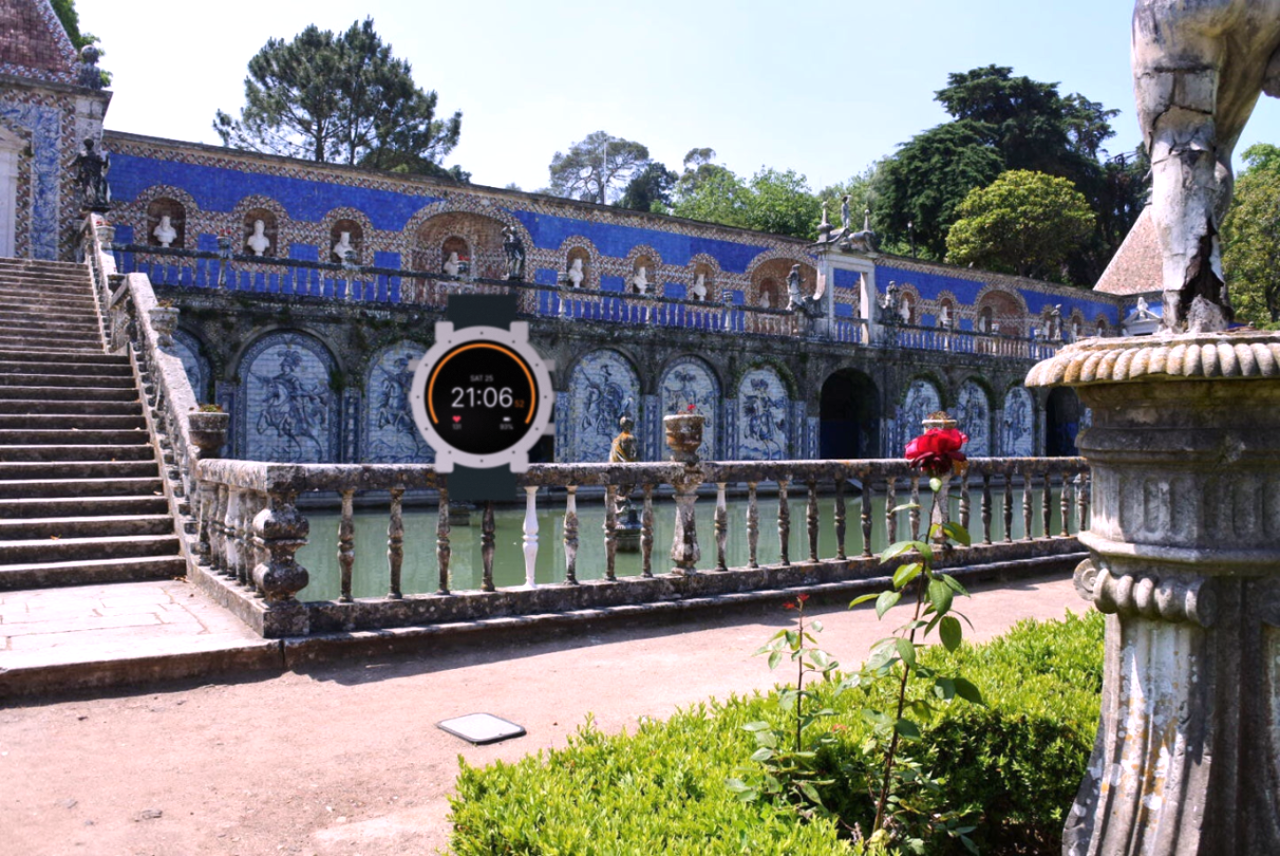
21:06
